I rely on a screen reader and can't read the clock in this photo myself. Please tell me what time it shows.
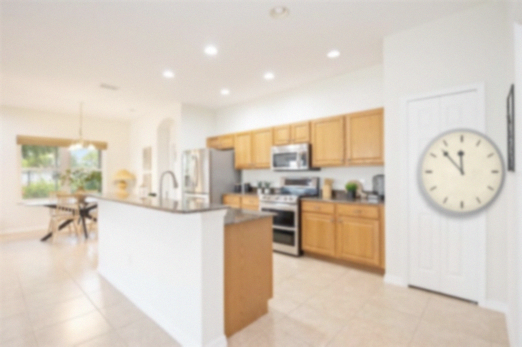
11:53
